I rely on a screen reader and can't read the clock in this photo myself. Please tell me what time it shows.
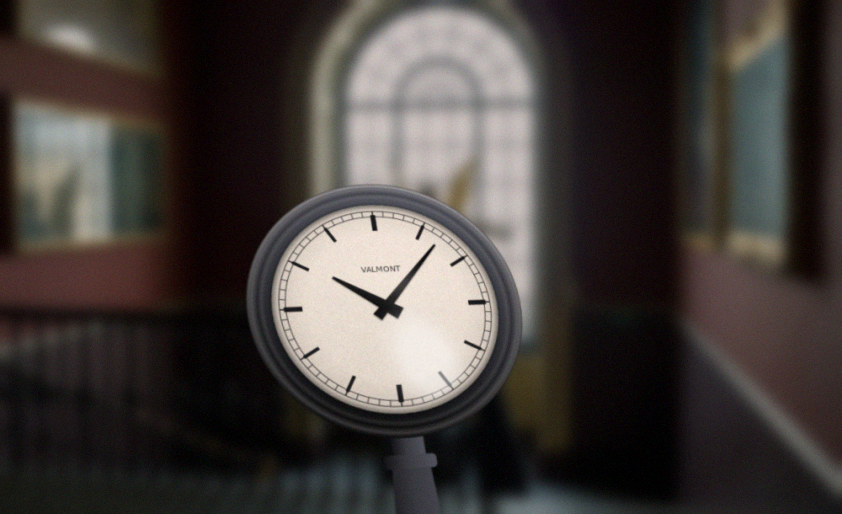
10:07
